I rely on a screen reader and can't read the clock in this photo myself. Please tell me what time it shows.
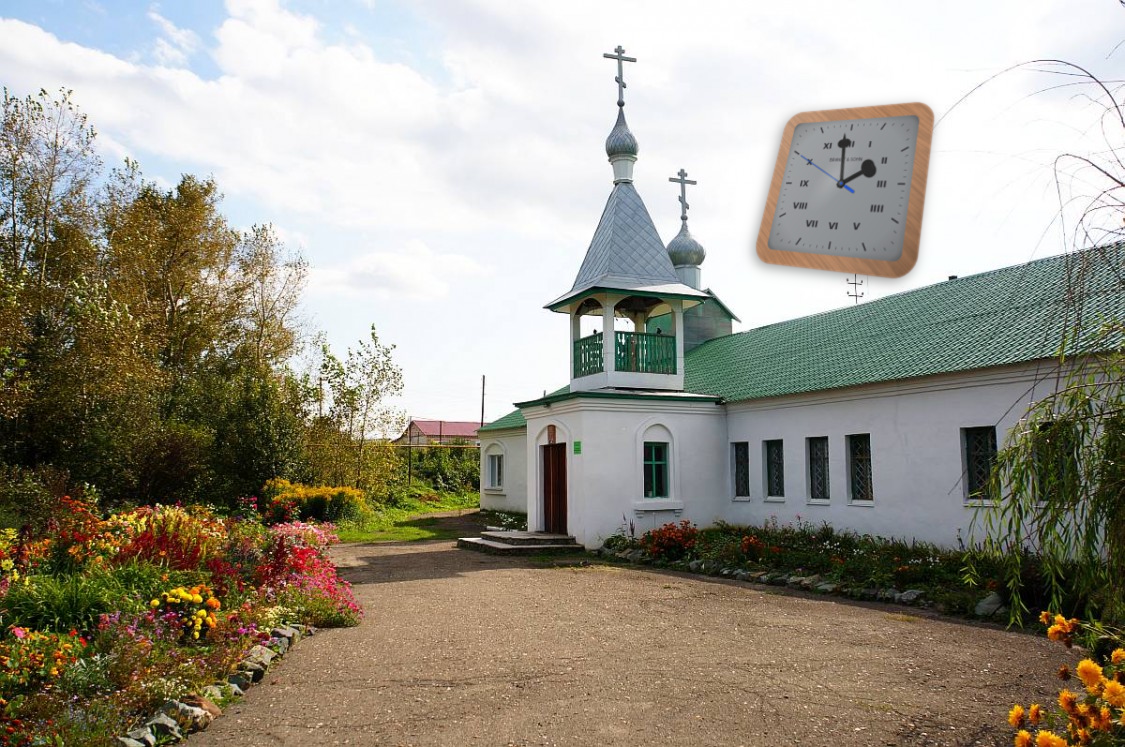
1:58:50
